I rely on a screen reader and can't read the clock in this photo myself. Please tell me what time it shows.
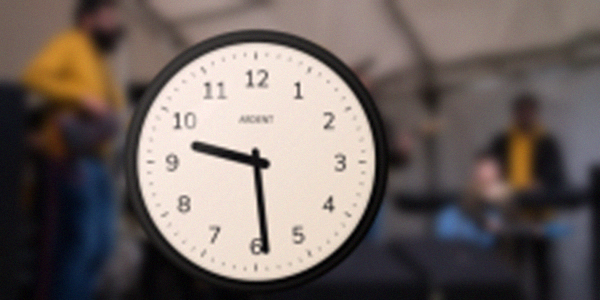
9:29
